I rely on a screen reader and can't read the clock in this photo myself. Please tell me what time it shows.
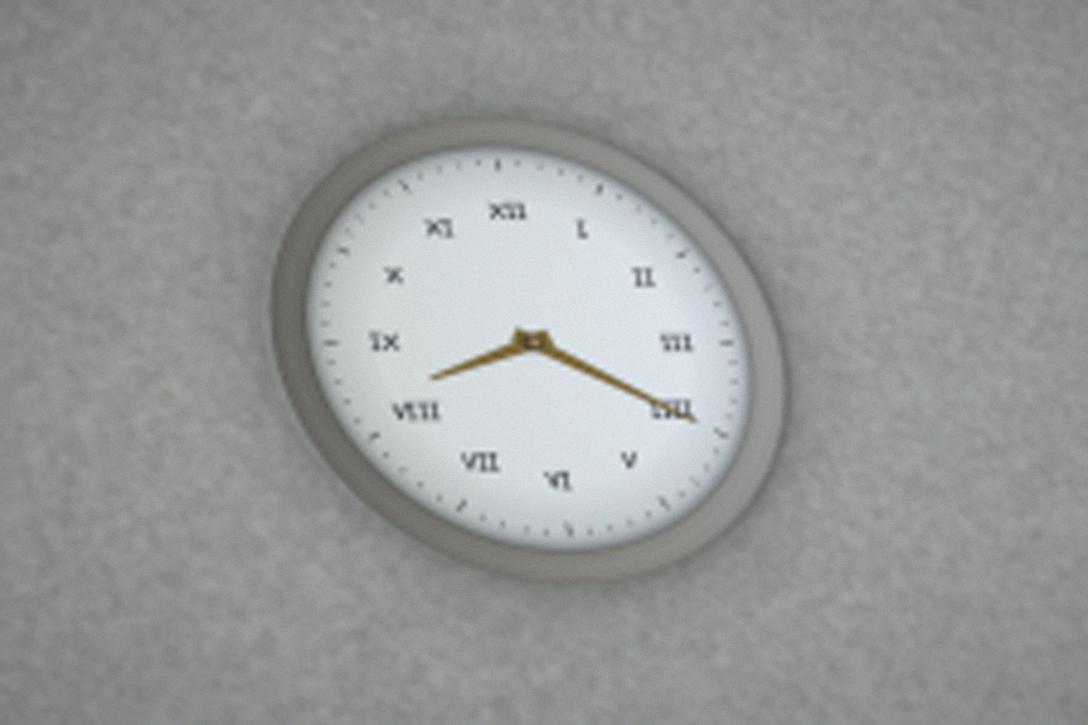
8:20
